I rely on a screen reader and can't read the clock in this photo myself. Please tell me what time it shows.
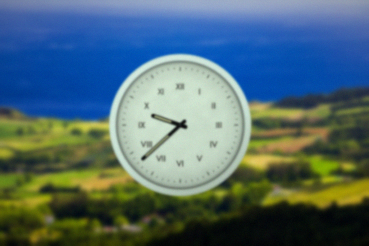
9:38
